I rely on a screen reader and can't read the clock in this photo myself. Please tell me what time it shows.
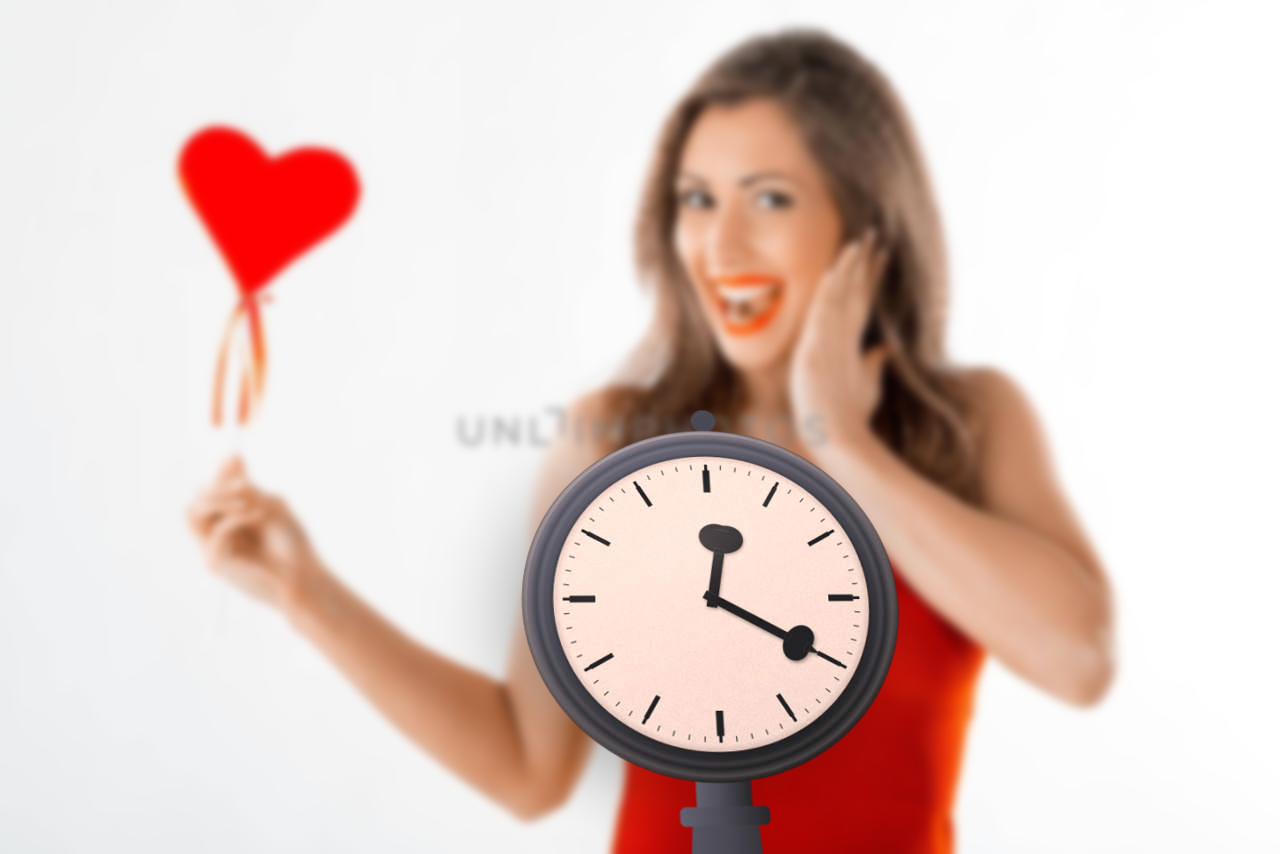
12:20
